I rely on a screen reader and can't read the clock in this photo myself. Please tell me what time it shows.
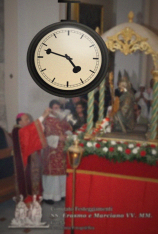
4:48
